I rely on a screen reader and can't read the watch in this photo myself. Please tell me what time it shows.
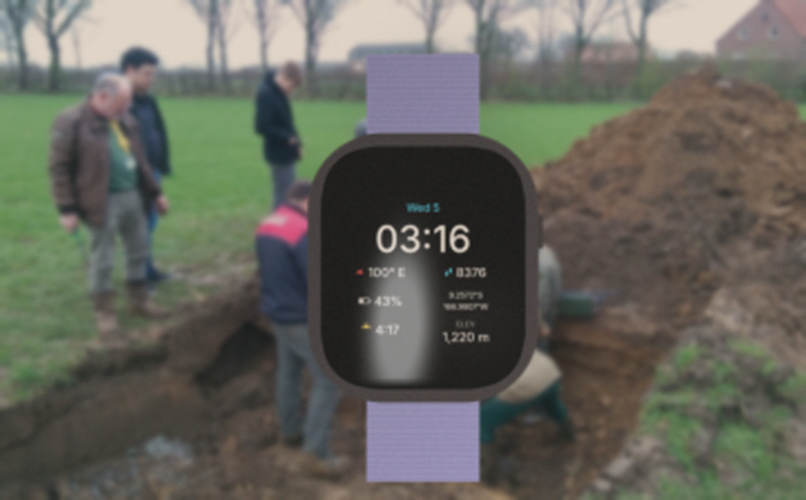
3:16
